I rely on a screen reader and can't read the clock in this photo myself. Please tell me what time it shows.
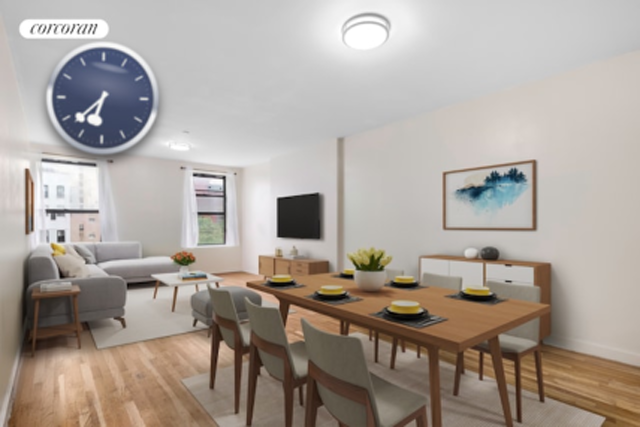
6:38
